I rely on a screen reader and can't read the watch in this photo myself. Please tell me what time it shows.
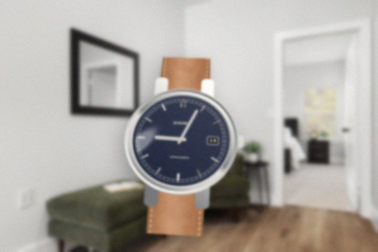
9:04
